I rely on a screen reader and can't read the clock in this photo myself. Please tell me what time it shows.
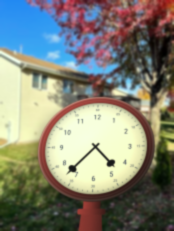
4:37
